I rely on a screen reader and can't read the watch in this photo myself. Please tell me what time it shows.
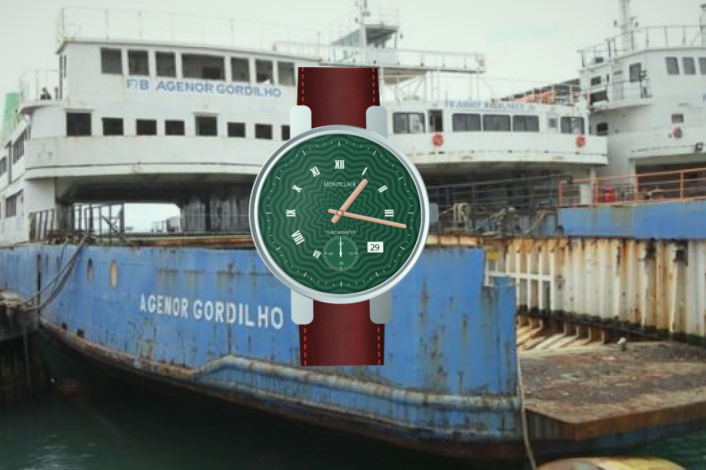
1:17
